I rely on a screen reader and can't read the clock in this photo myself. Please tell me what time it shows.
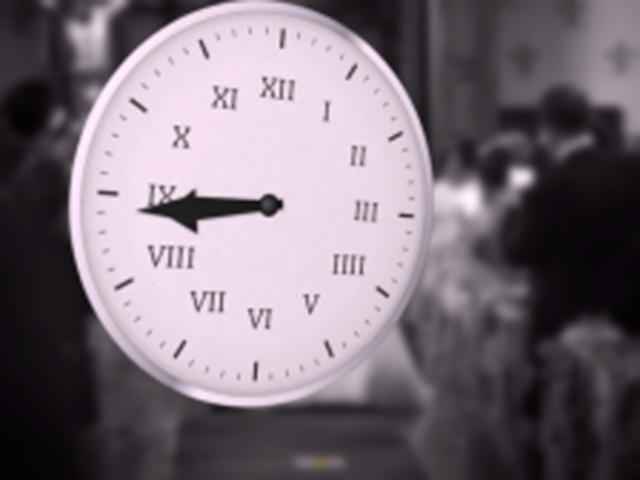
8:44
